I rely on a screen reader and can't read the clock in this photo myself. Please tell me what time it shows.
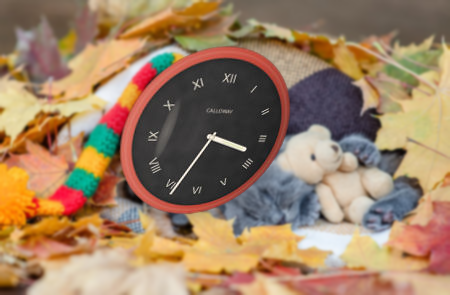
3:34
